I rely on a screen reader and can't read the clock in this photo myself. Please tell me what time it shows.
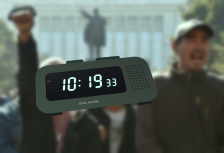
10:19:33
